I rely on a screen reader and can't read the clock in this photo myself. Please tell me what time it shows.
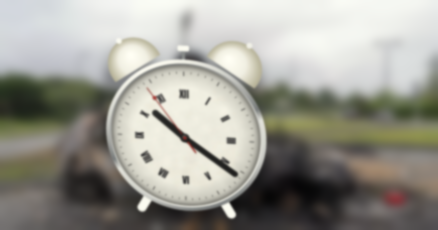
10:20:54
